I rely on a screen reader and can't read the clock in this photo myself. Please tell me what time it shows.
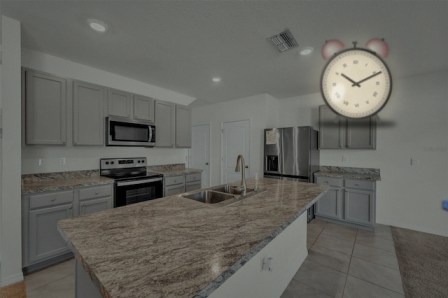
10:11
